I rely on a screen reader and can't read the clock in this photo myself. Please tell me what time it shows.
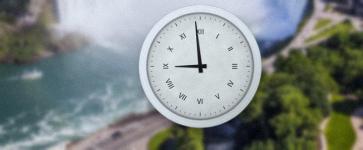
8:59
